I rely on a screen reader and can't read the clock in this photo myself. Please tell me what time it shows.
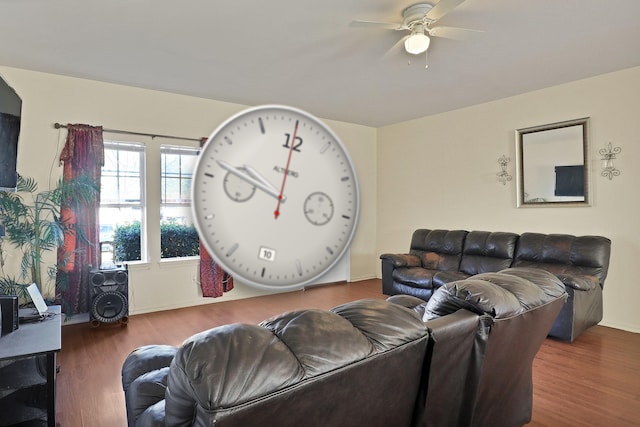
9:47
